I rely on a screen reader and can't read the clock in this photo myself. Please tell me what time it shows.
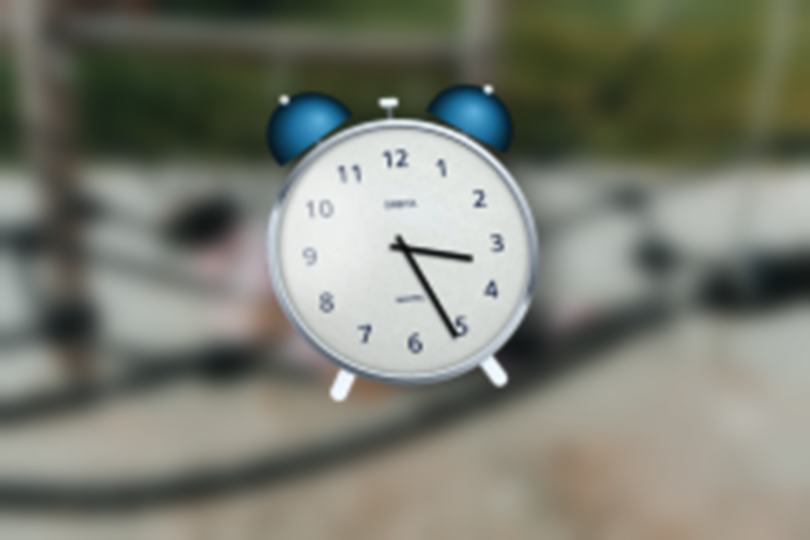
3:26
